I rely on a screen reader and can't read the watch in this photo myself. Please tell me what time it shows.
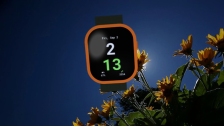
2:13
